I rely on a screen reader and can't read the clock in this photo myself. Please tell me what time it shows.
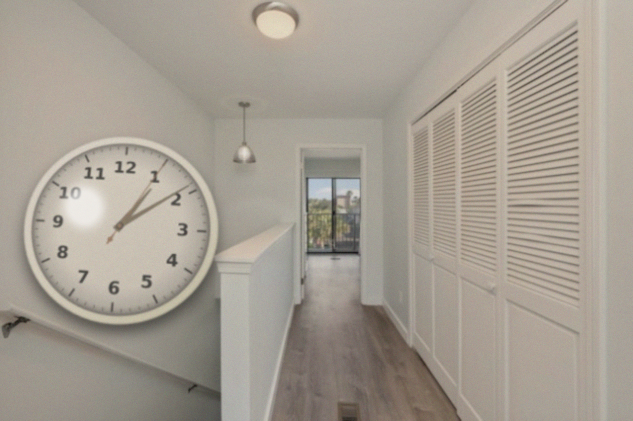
1:09:05
